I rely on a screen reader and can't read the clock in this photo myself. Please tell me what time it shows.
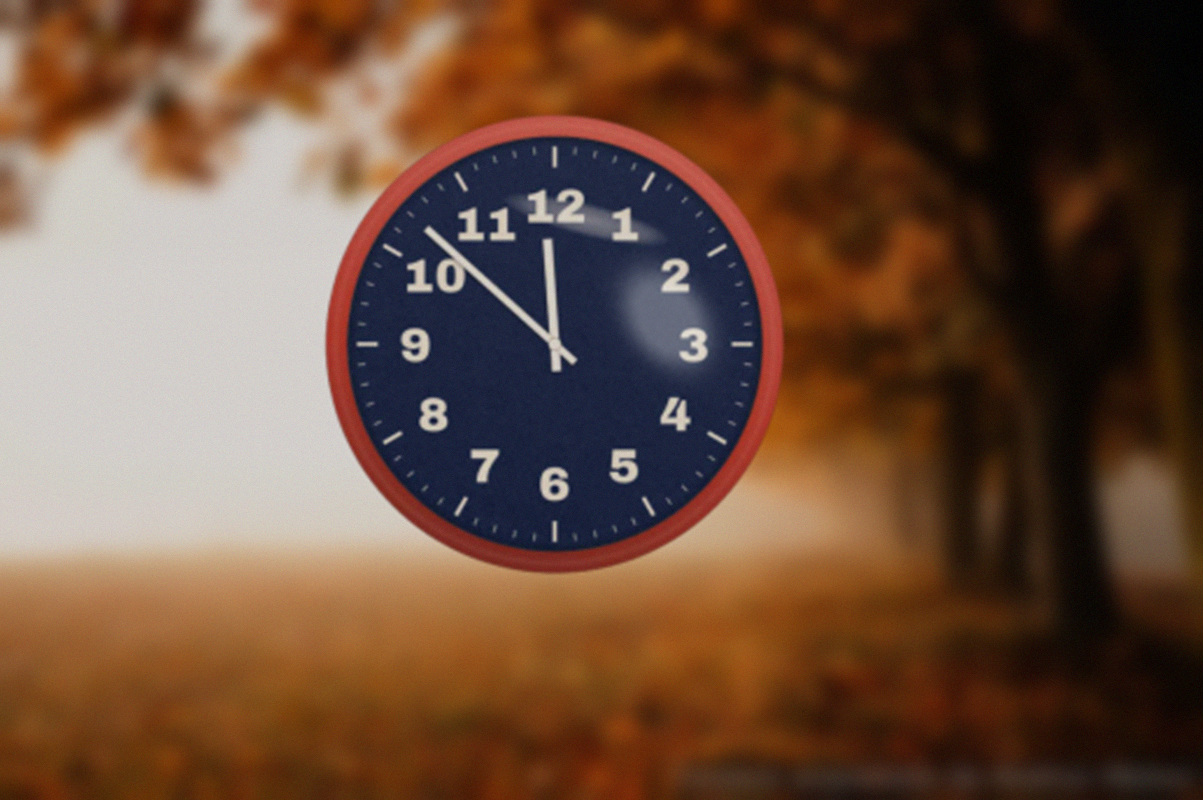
11:52
